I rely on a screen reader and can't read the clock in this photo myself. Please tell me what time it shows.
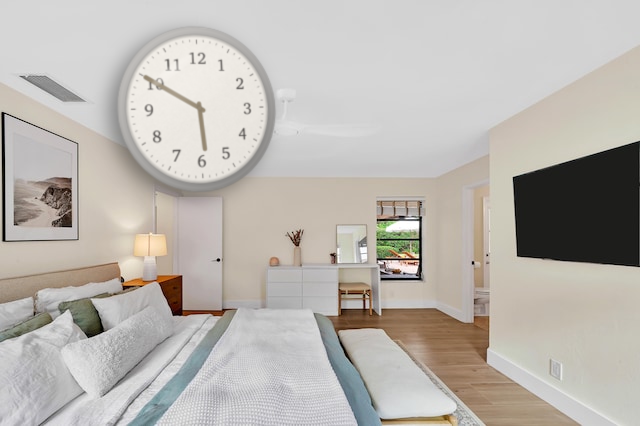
5:50
